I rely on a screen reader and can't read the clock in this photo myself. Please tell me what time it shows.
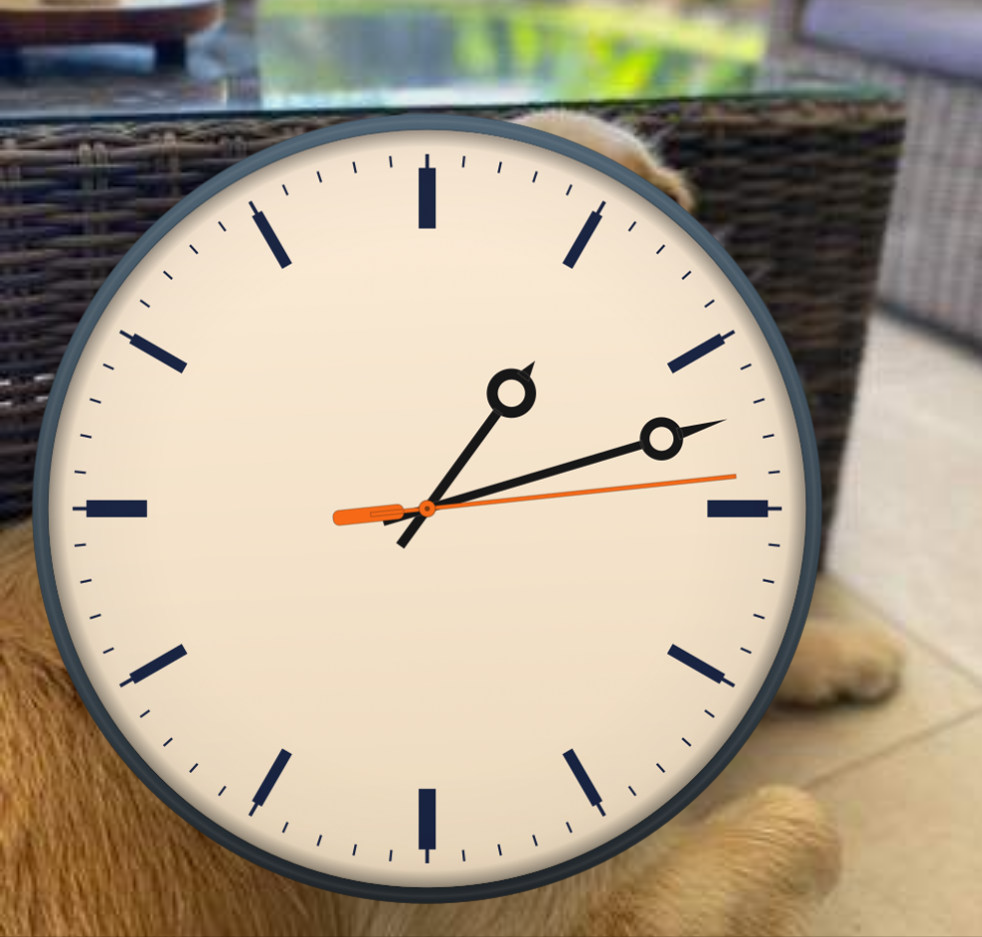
1:12:14
